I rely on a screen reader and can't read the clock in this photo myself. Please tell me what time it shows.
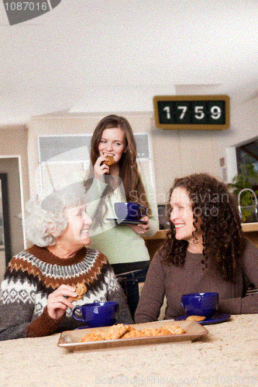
17:59
